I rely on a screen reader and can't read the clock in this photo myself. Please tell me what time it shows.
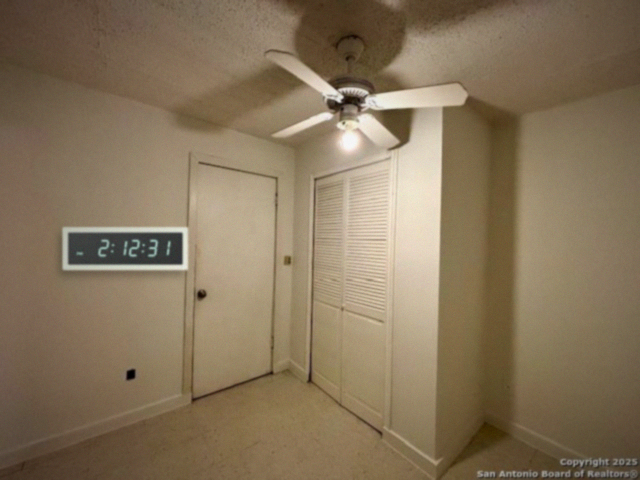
2:12:31
